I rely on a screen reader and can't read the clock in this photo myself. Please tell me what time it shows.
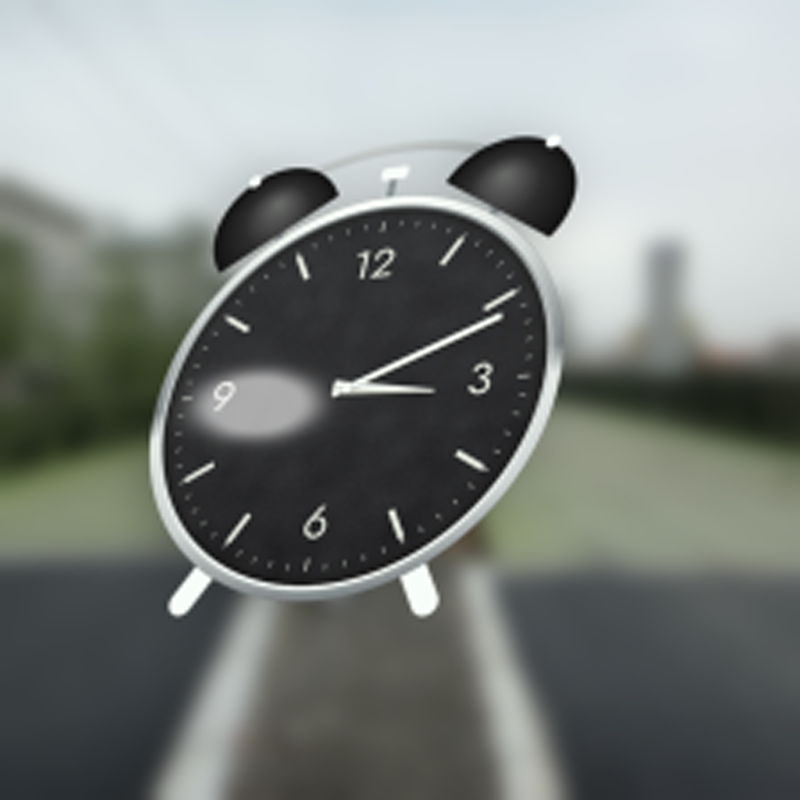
3:11
